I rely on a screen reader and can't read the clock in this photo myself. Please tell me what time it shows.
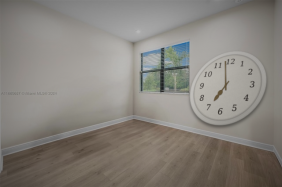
6:58
